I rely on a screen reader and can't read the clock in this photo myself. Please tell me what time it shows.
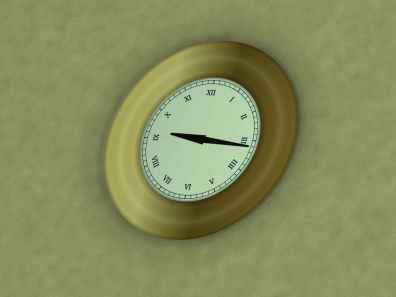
9:16
